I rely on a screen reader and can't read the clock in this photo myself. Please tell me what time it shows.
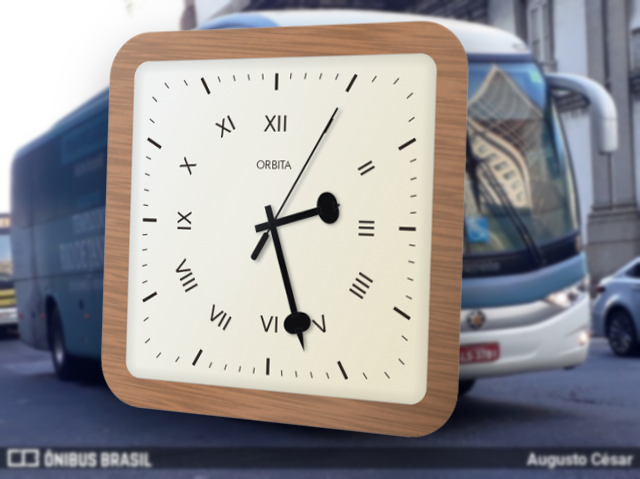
2:27:05
